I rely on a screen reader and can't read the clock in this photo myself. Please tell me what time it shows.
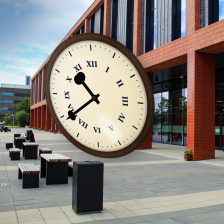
10:39
